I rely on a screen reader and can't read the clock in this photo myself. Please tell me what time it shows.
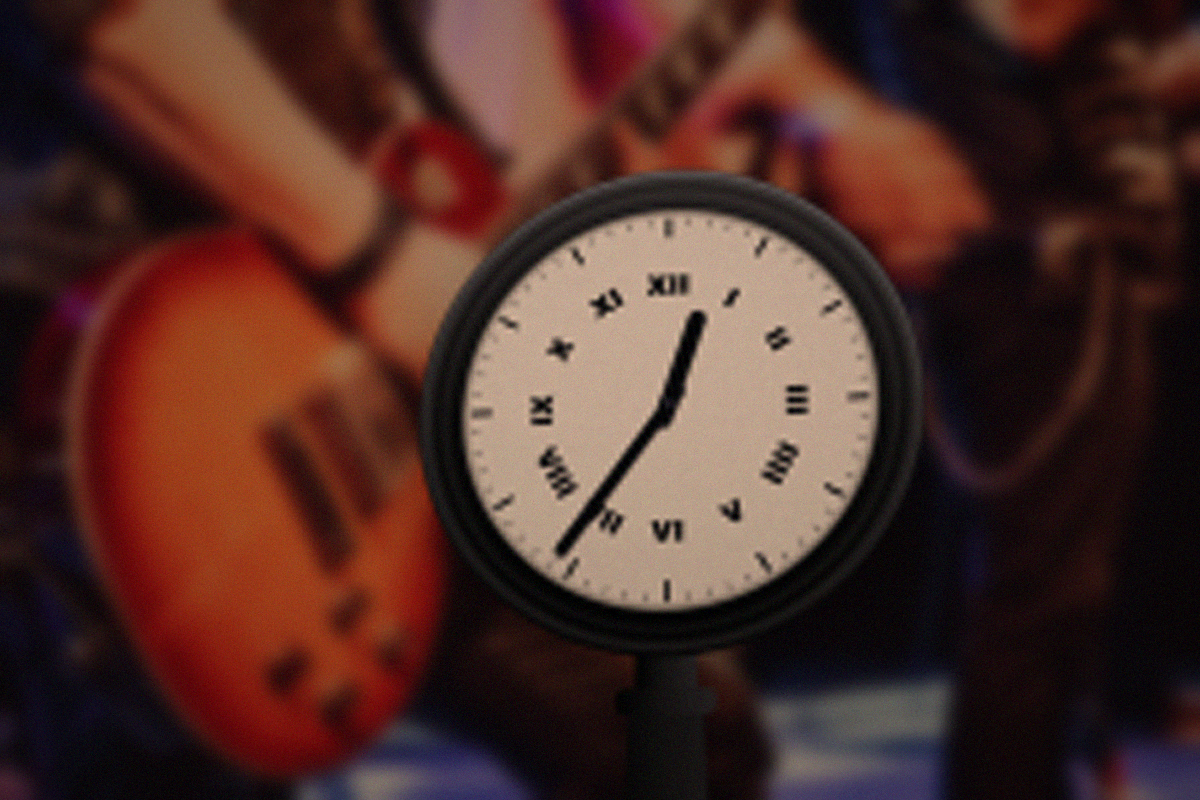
12:36
